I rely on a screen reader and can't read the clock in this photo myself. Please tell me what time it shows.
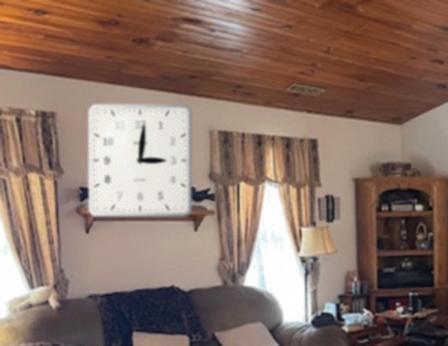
3:01
